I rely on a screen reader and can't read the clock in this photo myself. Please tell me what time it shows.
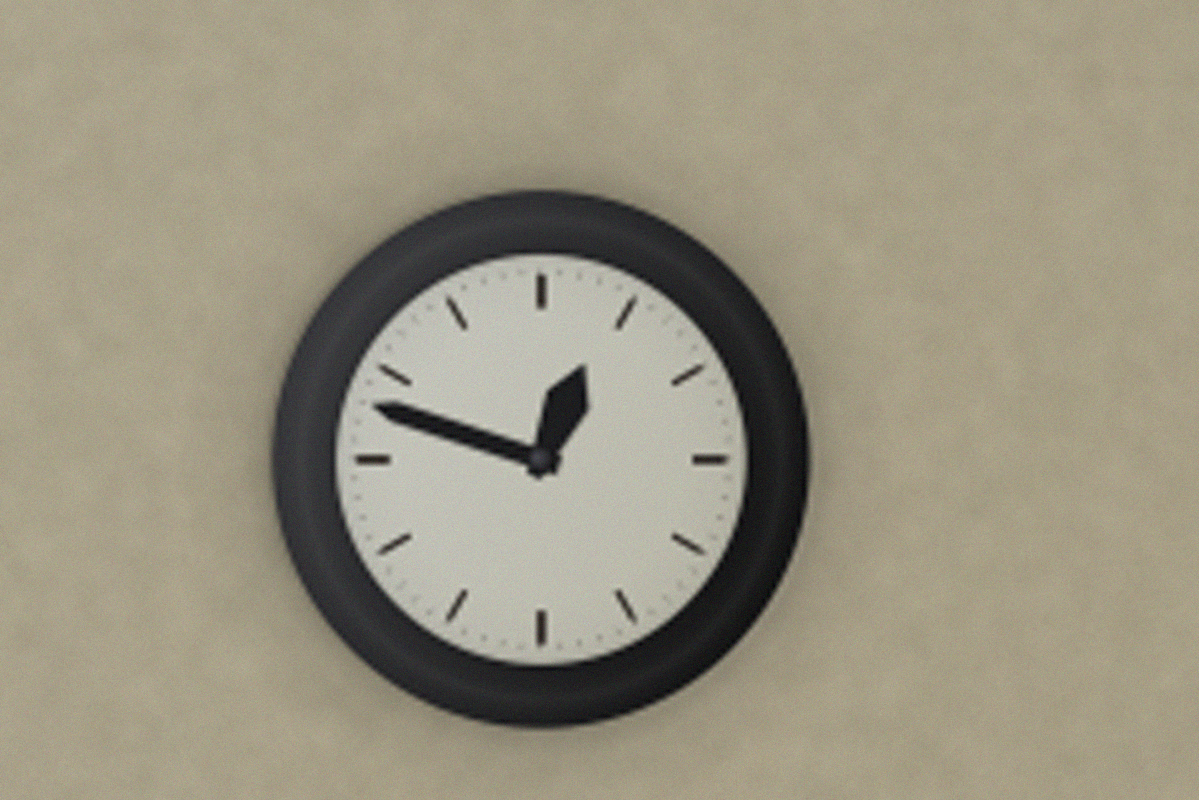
12:48
